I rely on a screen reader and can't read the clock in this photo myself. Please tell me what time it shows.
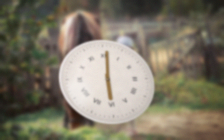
6:01
